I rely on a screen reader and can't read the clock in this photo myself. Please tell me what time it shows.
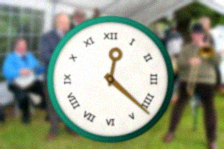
12:22
